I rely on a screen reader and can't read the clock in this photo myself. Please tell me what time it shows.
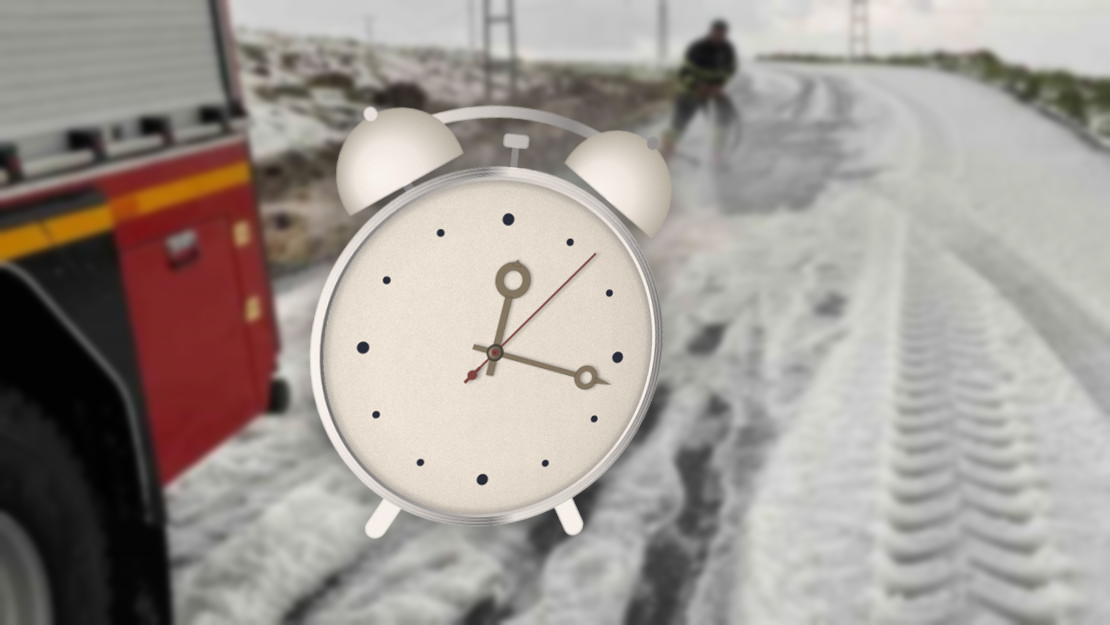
12:17:07
